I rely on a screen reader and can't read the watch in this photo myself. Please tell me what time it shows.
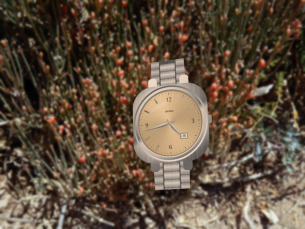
4:43
